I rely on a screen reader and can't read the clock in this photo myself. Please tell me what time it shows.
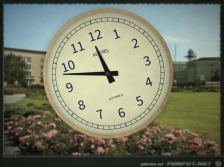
11:48
